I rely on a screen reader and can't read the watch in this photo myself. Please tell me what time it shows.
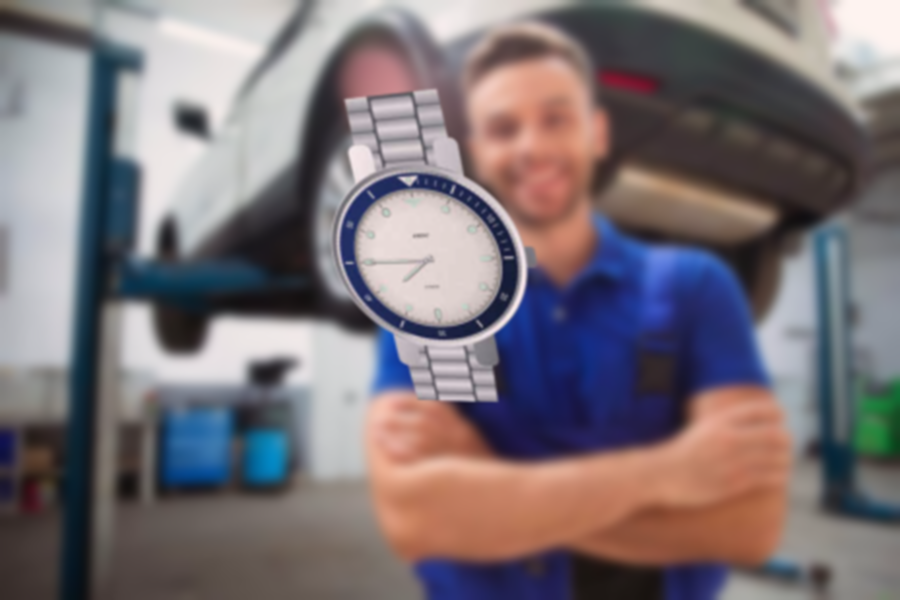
7:45
